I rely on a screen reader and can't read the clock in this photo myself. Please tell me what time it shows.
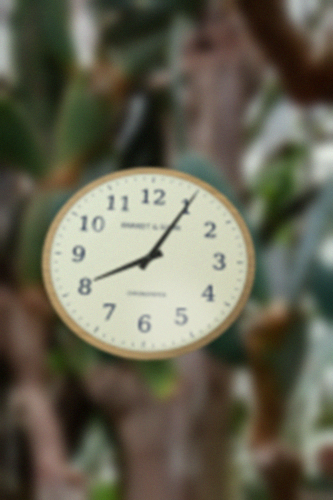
8:05
